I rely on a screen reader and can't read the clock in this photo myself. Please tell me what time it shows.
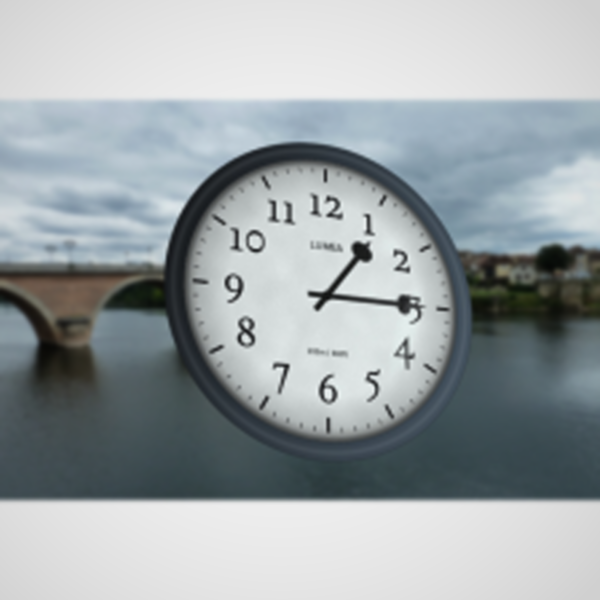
1:15
